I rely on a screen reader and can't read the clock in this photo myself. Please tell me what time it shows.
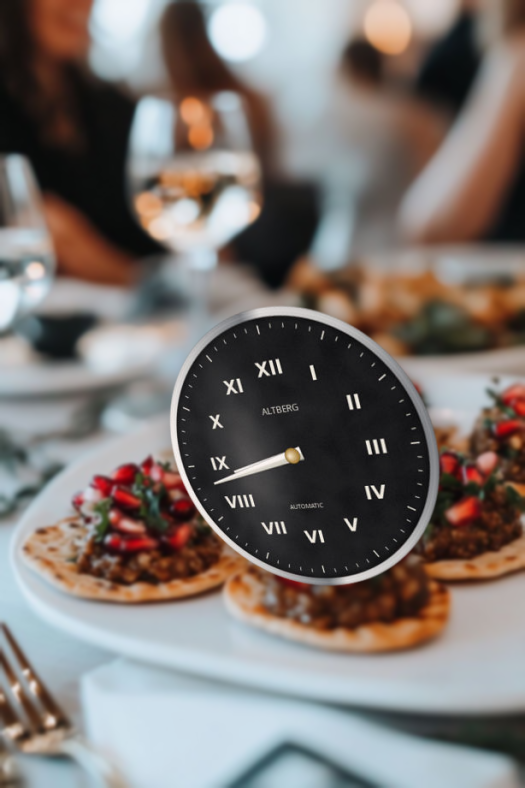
8:43
